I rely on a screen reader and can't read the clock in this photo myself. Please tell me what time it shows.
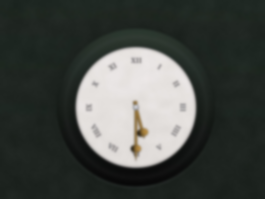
5:30
